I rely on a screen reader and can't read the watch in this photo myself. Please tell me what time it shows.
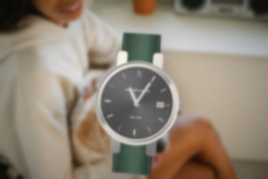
11:05
